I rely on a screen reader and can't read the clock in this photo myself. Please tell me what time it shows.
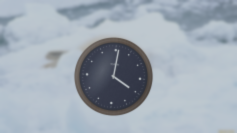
4:01
